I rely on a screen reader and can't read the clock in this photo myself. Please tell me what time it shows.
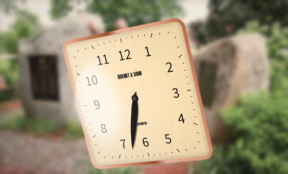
6:33
